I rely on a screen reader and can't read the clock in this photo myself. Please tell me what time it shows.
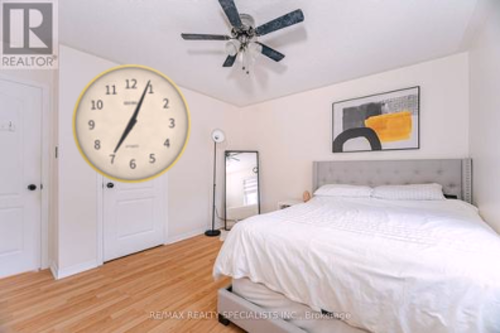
7:04
